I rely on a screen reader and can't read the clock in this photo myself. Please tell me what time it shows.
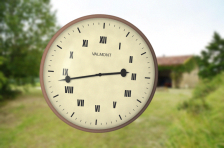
2:43
